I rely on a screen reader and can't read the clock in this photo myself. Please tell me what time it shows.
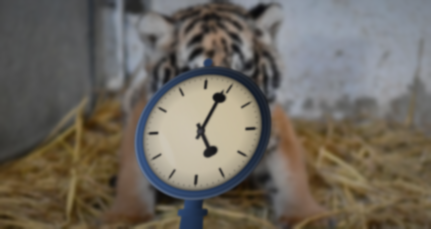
5:04
